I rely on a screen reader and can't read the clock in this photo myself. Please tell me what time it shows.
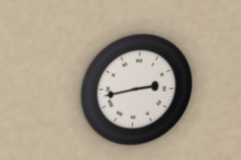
2:43
